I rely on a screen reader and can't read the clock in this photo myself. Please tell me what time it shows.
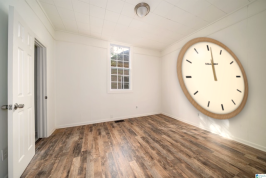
12:01
